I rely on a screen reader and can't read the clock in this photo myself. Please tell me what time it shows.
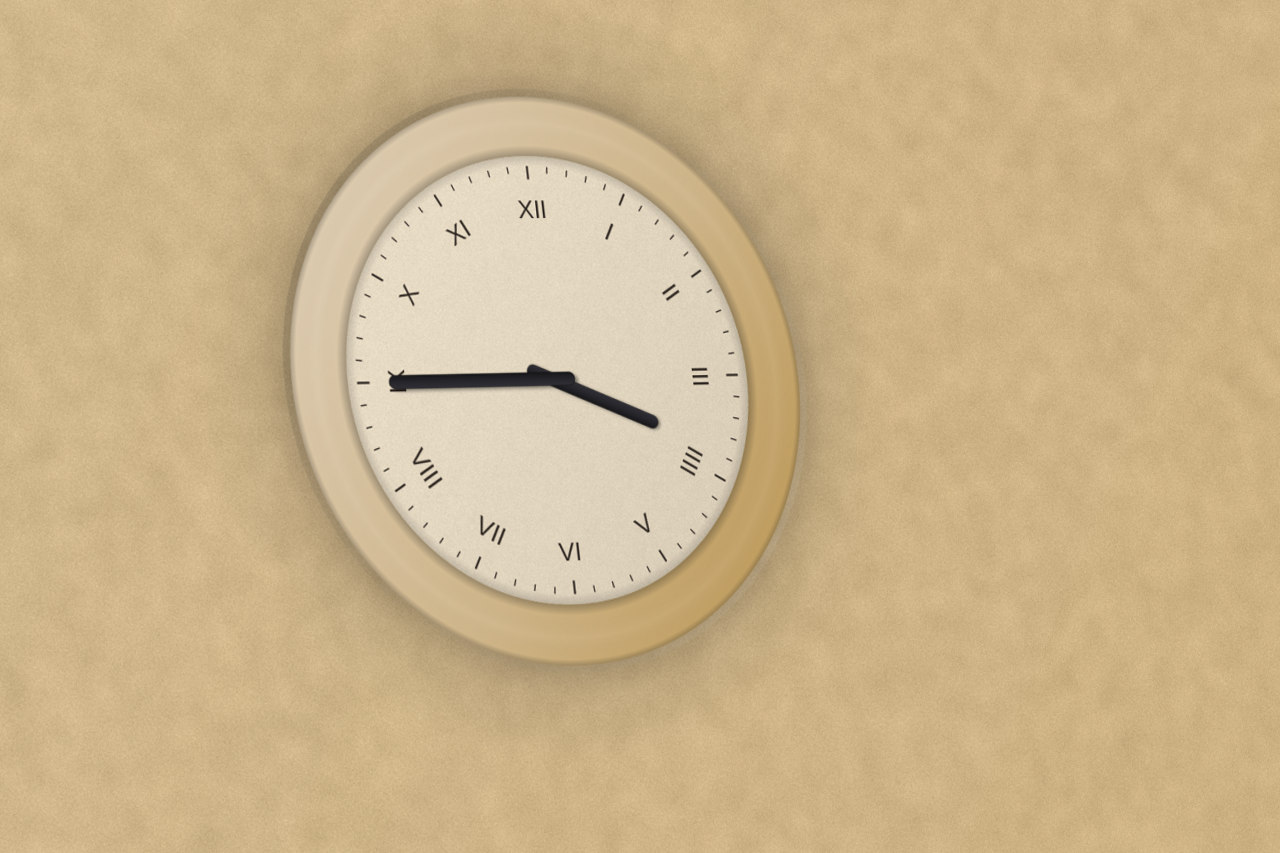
3:45
